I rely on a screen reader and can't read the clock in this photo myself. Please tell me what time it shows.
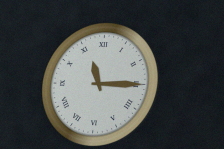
11:15
